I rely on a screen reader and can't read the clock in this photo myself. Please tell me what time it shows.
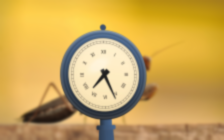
7:26
